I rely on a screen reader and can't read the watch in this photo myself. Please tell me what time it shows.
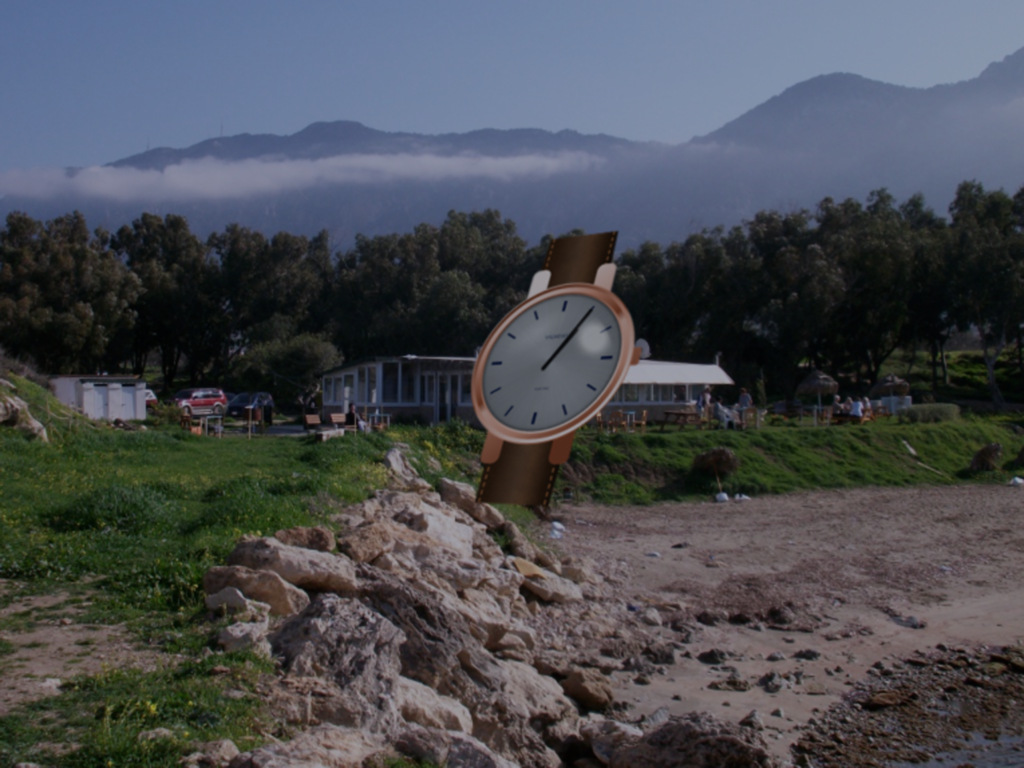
1:05
